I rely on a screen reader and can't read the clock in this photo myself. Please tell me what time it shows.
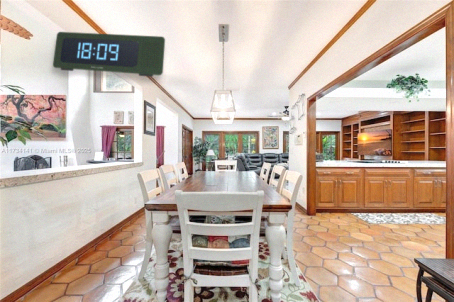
18:09
